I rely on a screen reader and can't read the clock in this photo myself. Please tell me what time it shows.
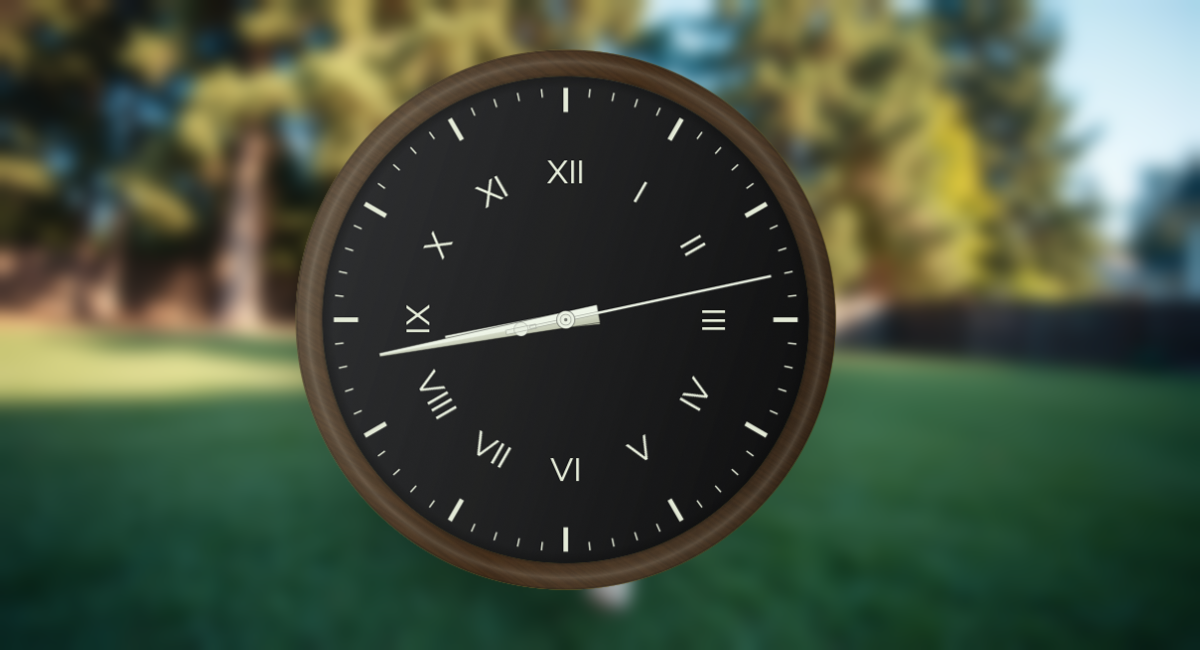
8:43:13
